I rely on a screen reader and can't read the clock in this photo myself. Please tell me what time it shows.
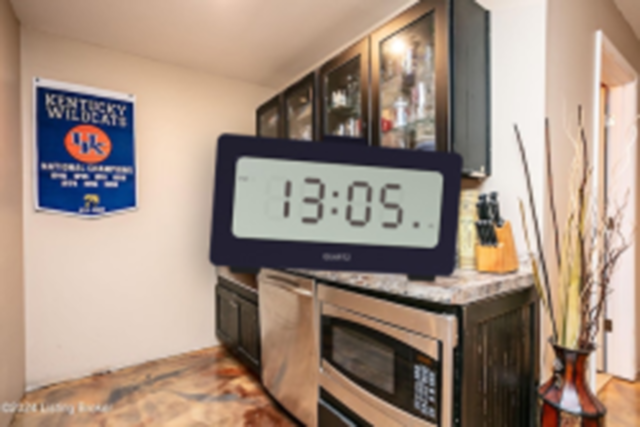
13:05
